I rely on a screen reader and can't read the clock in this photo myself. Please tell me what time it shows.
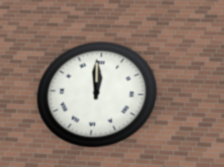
11:59
